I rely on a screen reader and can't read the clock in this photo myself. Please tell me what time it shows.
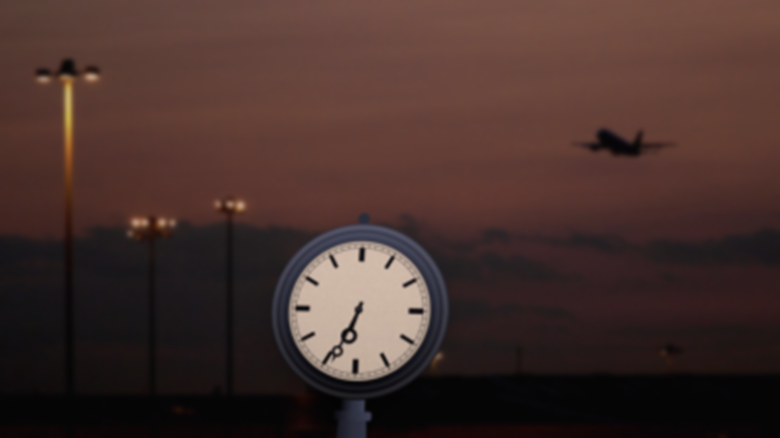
6:34
